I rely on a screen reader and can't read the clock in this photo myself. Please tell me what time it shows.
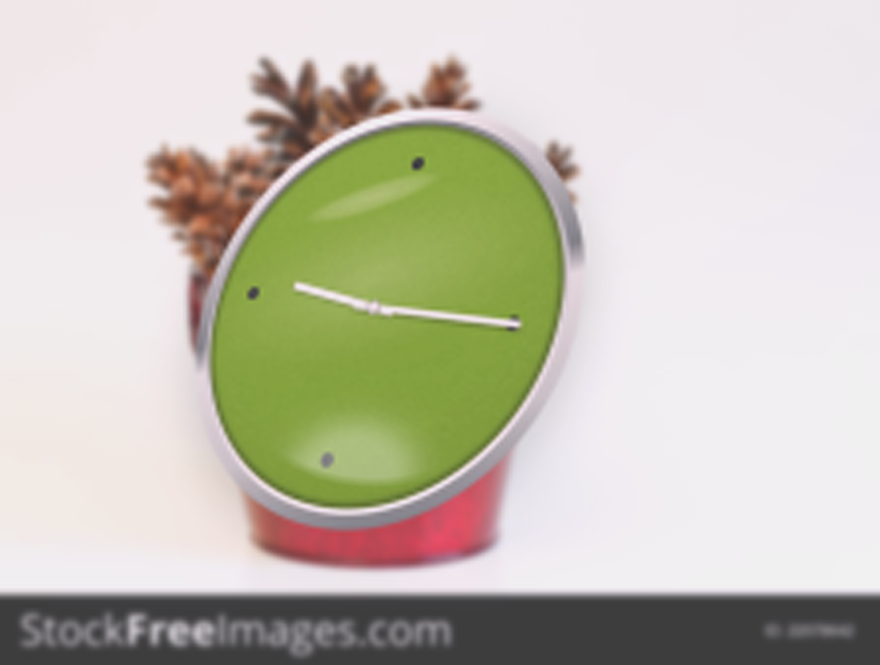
9:15
